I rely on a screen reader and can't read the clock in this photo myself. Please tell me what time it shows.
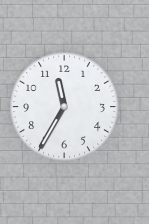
11:35
